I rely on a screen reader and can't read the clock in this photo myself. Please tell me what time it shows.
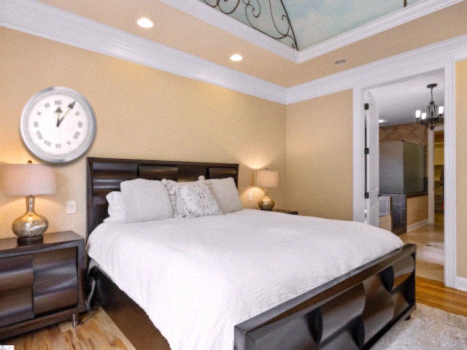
12:06
